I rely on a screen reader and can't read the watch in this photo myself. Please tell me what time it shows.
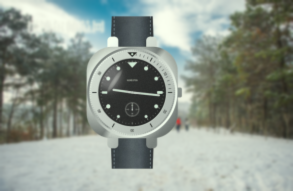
9:16
